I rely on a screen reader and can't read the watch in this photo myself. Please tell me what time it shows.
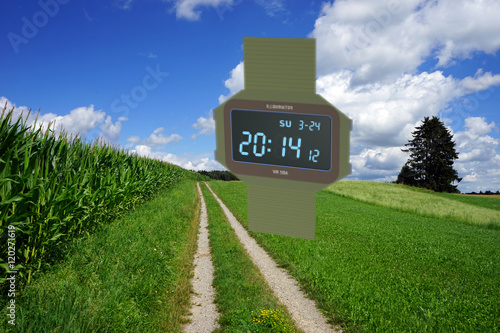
20:14:12
